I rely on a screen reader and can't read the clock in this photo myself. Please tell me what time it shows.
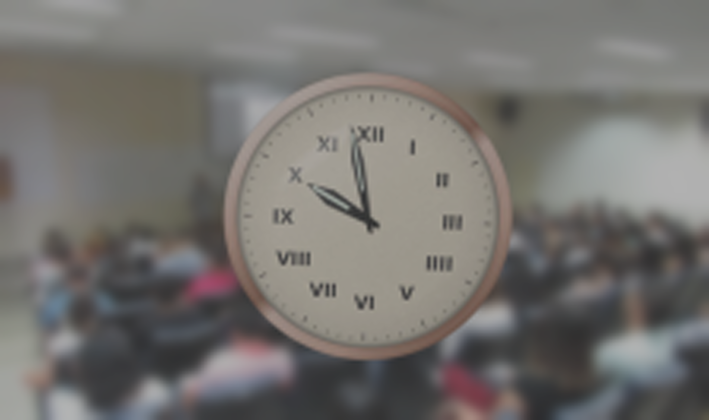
9:58
